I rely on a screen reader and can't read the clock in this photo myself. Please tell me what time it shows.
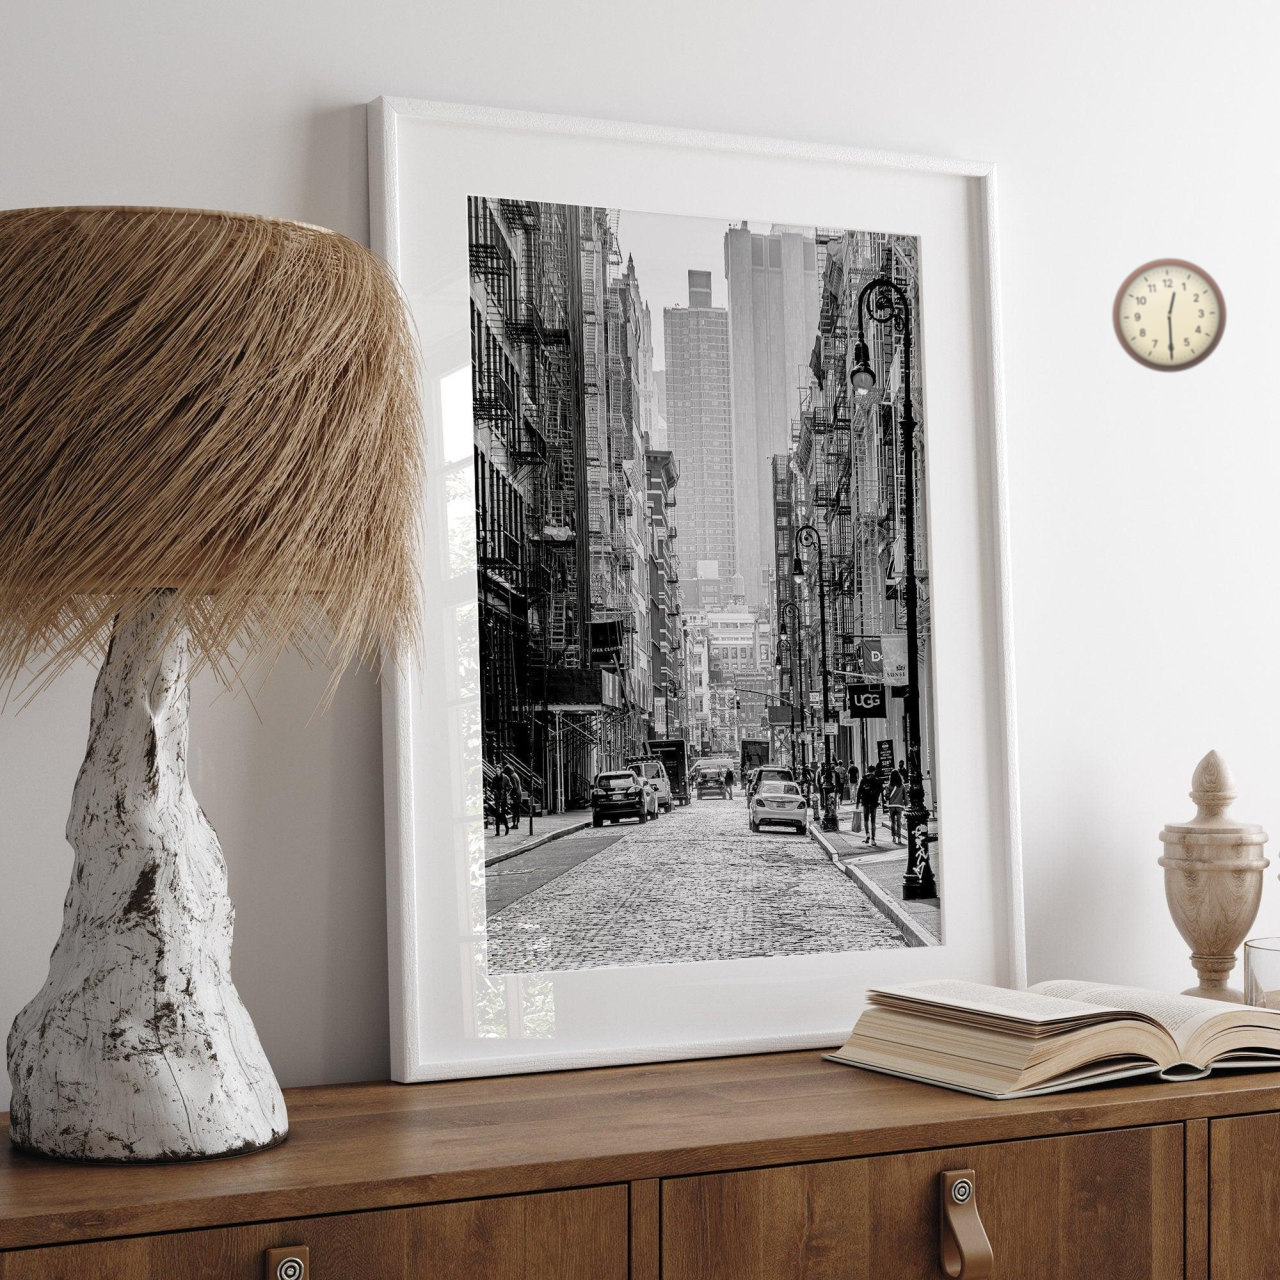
12:30
